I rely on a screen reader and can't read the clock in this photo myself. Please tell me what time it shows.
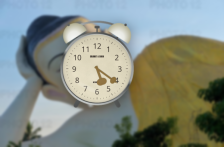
5:21
